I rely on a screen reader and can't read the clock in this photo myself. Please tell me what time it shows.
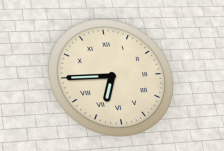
6:45
